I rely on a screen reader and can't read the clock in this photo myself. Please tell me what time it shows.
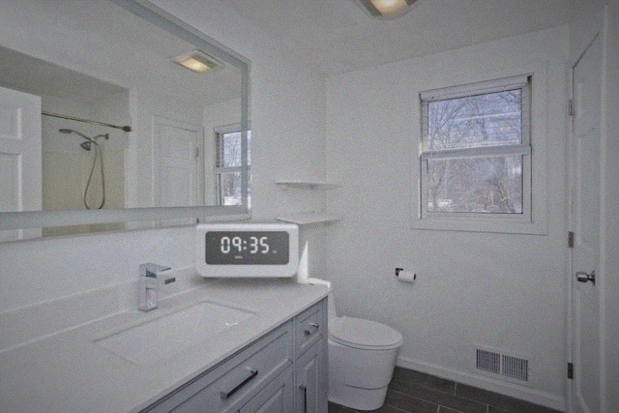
9:35
